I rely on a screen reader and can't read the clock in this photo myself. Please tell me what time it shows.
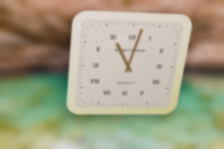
11:02
